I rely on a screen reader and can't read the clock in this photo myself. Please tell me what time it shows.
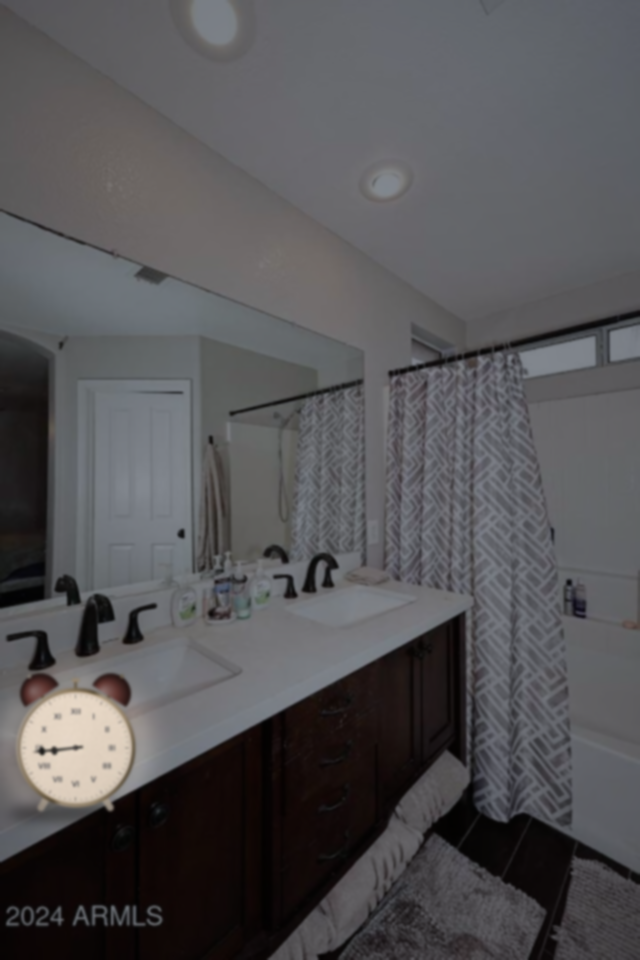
8:44
